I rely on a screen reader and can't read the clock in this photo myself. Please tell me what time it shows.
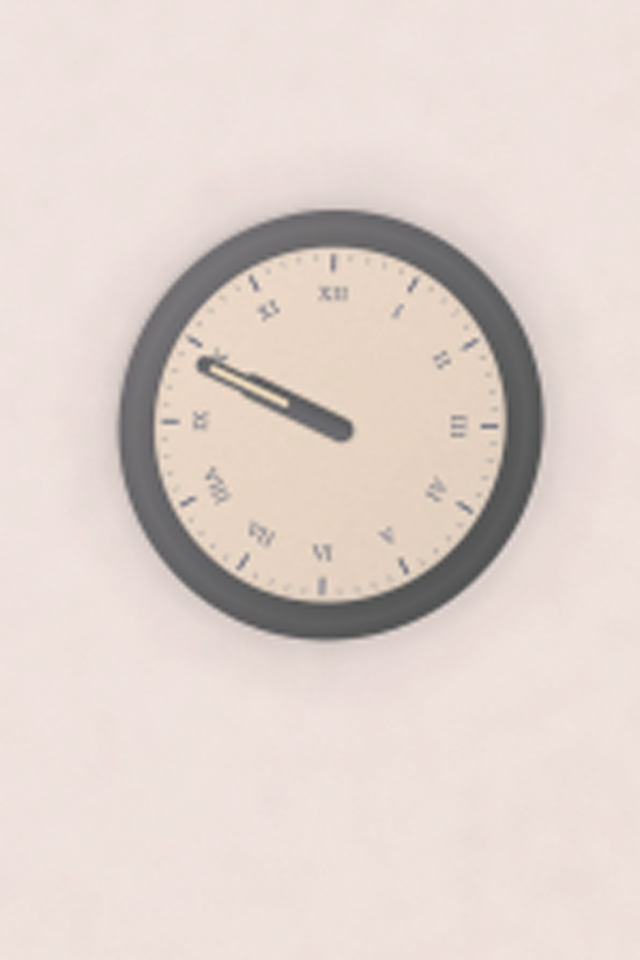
9:49
